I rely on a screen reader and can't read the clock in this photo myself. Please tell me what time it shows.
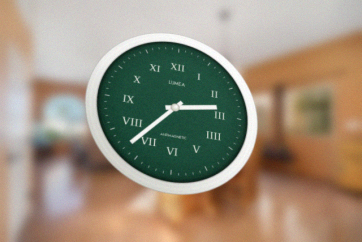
2:37
